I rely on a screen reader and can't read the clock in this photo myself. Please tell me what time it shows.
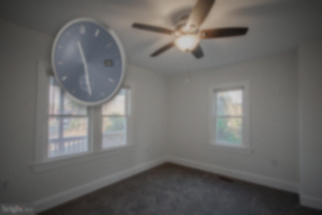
11:29
